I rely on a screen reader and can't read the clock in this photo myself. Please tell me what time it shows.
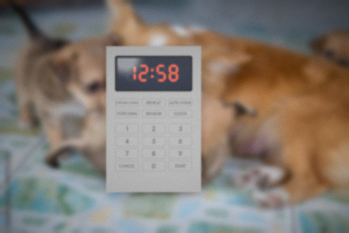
12:58
